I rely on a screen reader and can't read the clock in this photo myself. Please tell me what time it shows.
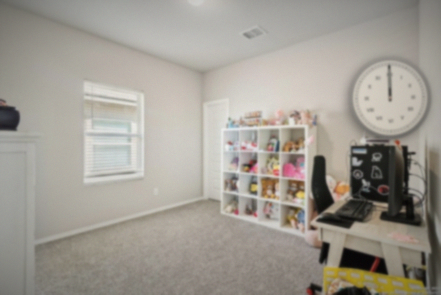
12:00
